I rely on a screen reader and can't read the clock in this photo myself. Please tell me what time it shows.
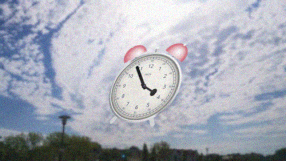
3:54
